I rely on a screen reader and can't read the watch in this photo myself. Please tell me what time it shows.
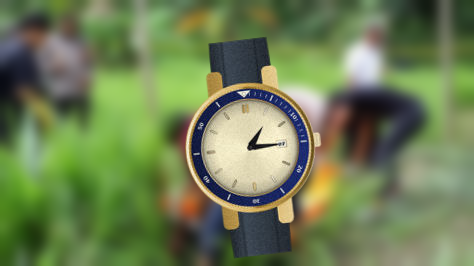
1:15
